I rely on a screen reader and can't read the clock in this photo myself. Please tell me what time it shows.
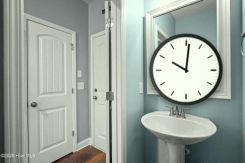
10:01
